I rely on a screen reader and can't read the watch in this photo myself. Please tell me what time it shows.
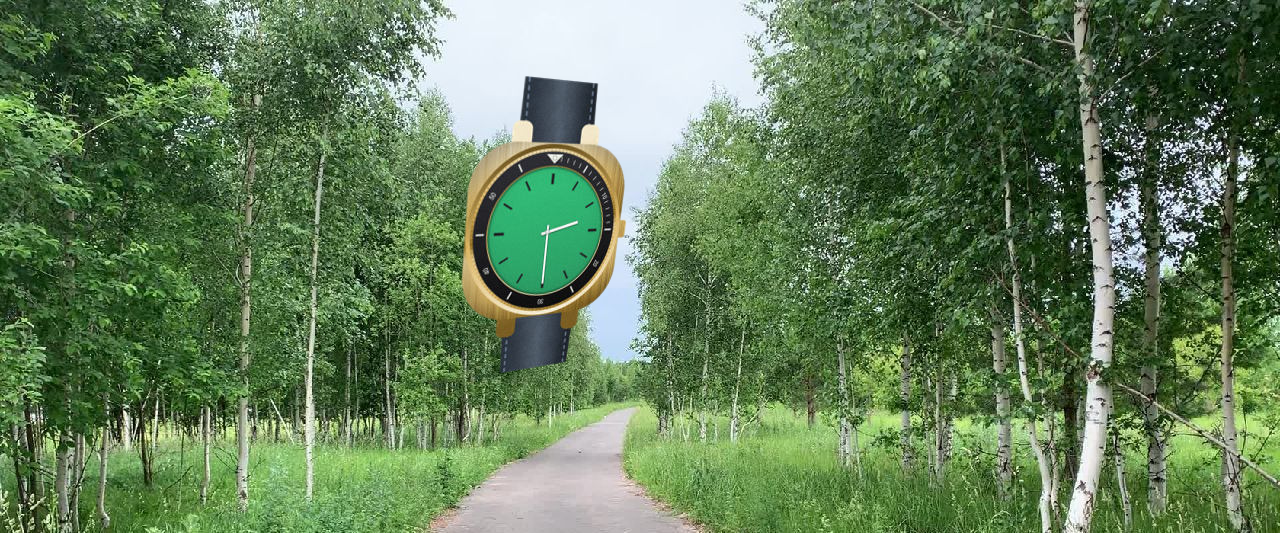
2:30
